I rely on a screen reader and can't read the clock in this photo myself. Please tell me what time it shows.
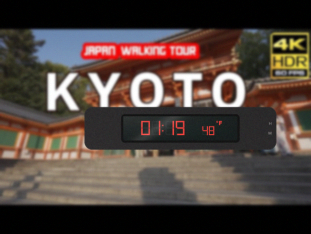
1:19
